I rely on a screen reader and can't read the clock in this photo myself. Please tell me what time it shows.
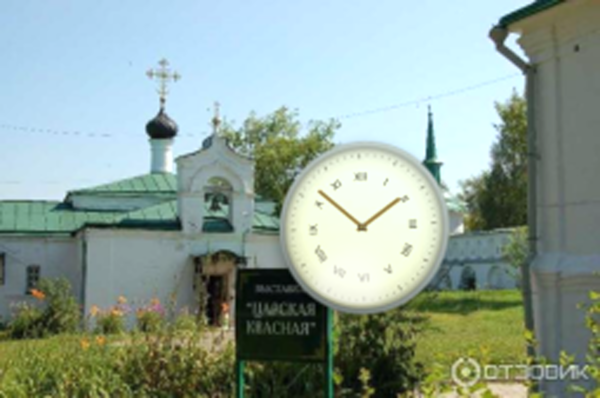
1:52
